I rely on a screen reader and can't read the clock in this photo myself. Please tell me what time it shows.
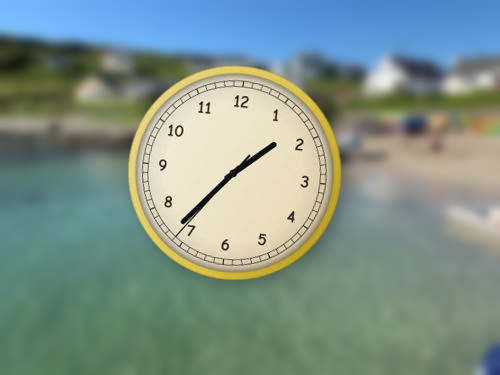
1:36:36
